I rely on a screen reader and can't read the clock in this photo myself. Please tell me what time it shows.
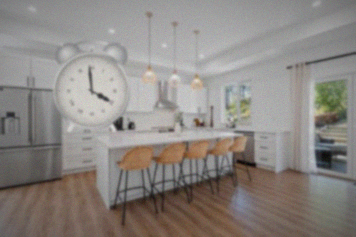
3:59
